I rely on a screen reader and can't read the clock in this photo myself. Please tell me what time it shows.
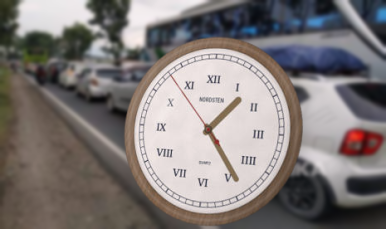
1:23:53
